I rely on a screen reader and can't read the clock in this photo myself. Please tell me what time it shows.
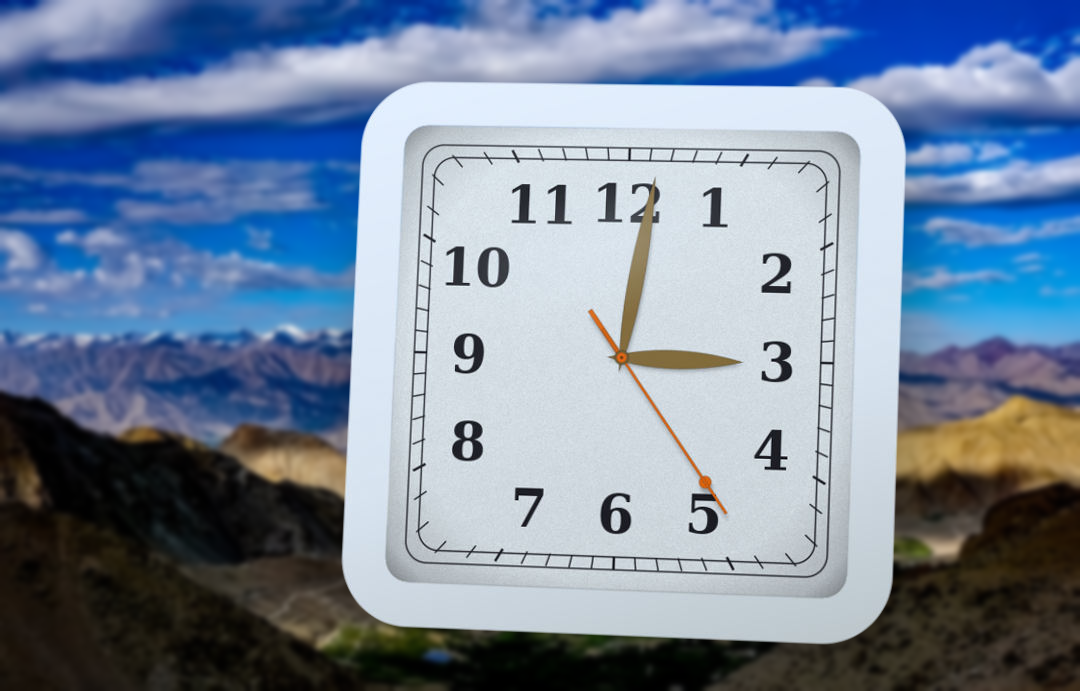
3:01:24
